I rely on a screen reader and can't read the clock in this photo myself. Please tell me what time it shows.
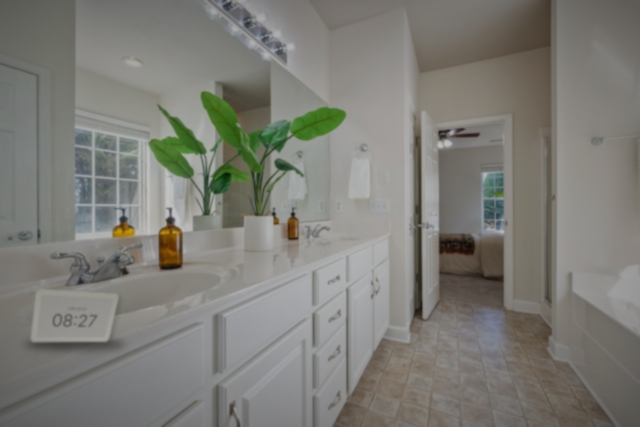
8:27
